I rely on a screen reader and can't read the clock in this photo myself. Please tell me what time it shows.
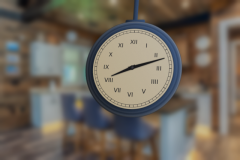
8:12
